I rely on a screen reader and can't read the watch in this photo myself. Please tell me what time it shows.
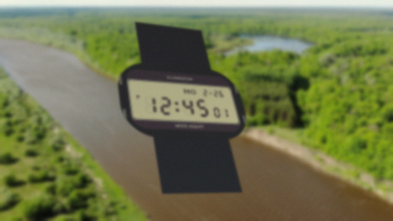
12:45
